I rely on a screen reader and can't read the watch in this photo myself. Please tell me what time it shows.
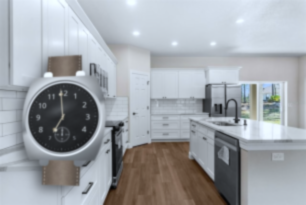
6:59
